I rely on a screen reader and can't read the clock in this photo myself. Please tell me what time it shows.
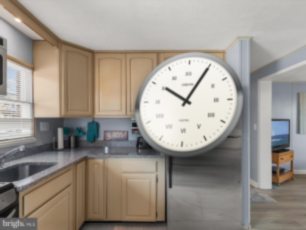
10:05
